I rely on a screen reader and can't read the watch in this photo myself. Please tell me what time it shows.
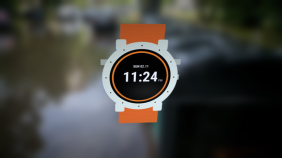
11:24
